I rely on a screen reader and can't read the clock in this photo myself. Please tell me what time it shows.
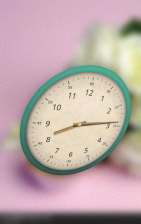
8:14
